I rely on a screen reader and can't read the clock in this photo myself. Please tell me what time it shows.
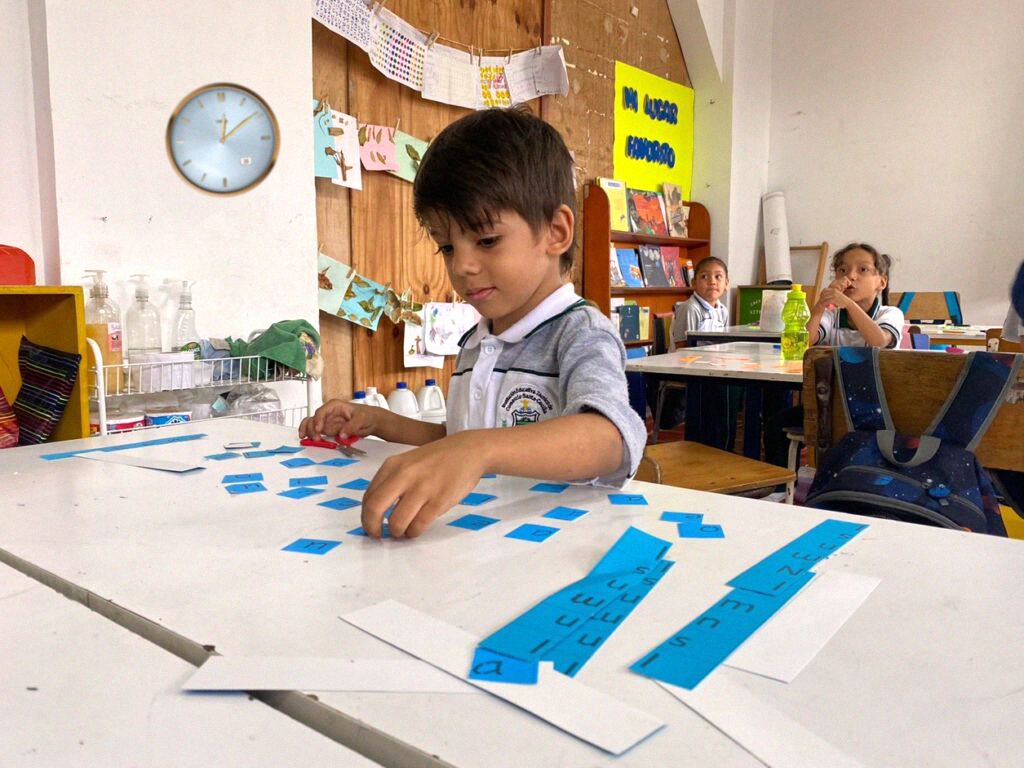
12:09
